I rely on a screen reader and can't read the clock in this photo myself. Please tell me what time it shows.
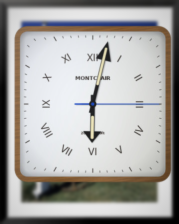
6:02:15
